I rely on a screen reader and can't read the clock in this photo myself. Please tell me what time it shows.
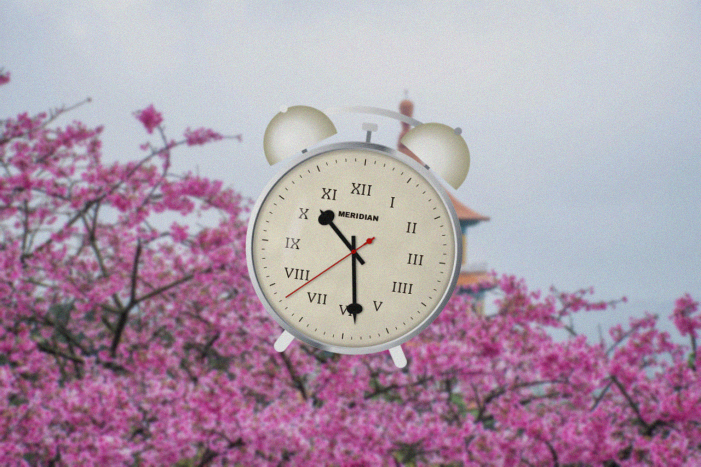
10:28:38
